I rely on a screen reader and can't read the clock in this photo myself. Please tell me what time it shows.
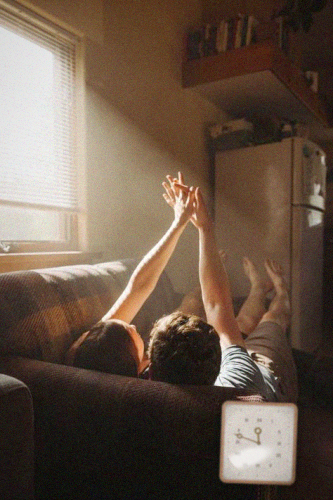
11:48
